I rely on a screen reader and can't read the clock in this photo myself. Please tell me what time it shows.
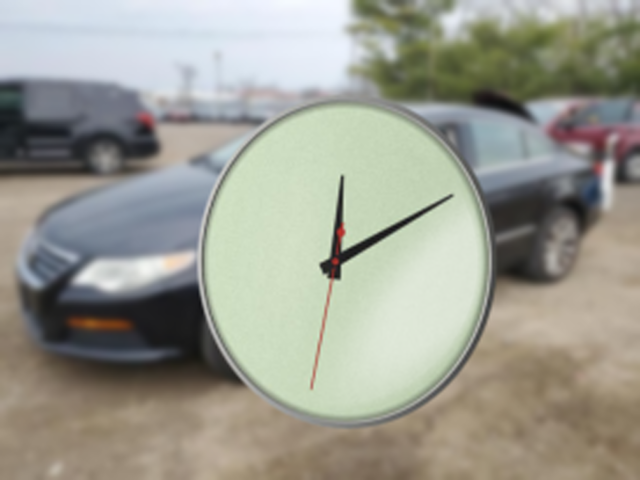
12:10:32
